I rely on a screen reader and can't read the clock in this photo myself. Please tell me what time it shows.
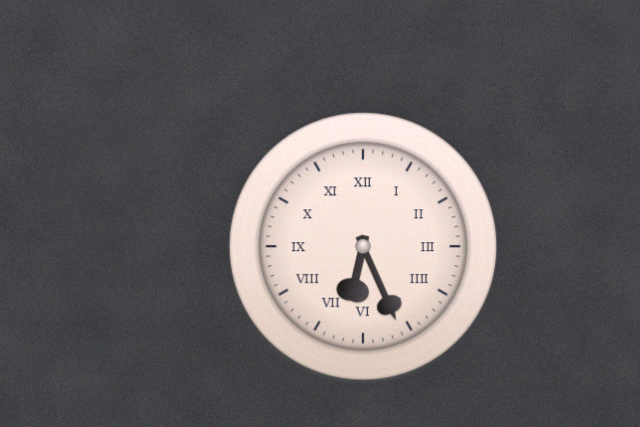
6:26
